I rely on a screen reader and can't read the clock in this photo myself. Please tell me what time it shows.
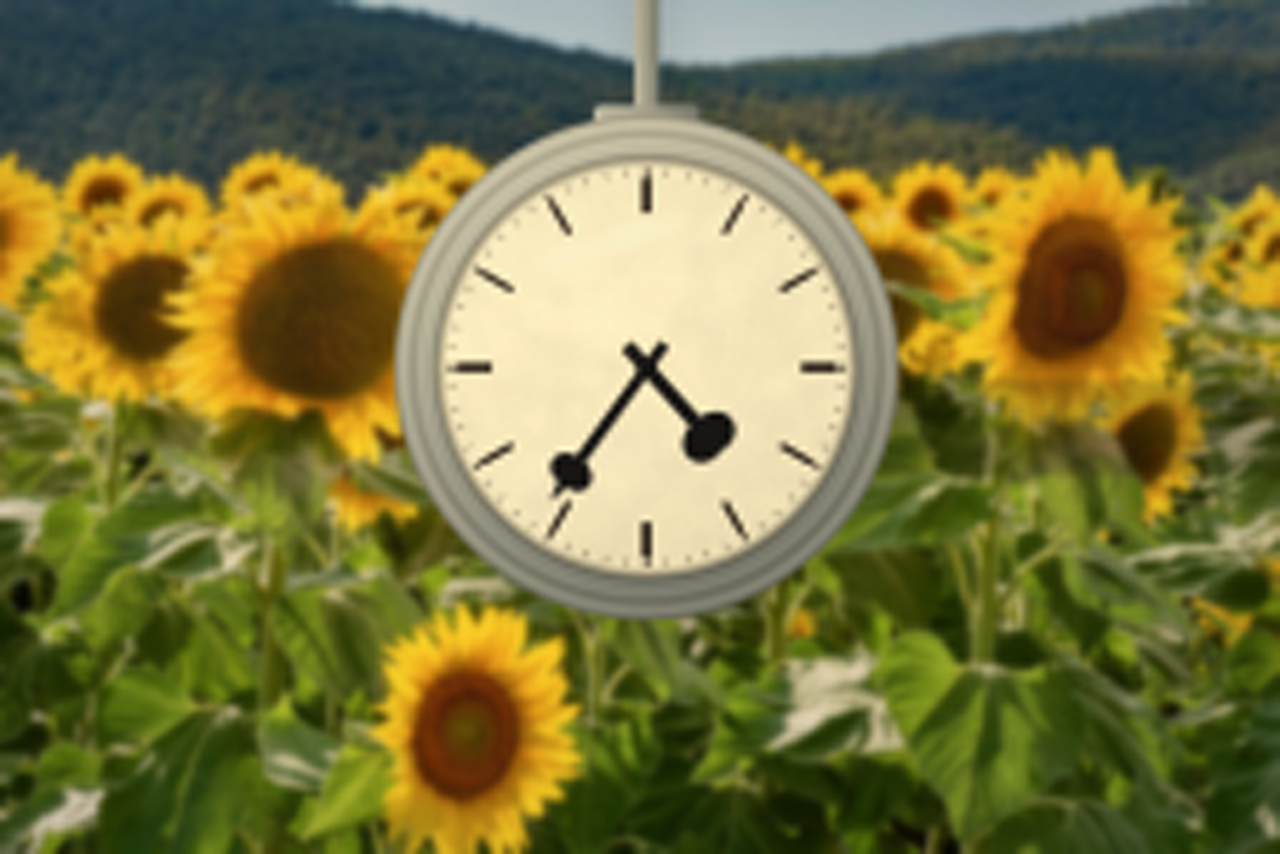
4:36
